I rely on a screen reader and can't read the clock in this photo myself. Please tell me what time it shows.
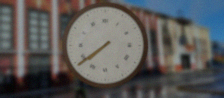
7:39
